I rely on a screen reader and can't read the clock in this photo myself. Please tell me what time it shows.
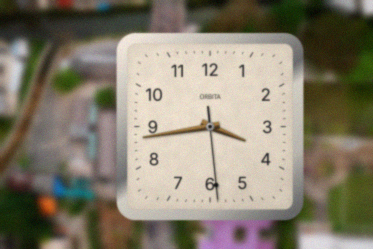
3:43:29
